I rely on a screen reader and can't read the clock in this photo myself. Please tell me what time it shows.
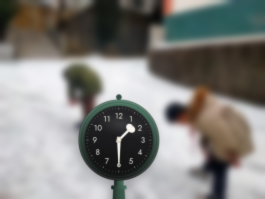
1:30
